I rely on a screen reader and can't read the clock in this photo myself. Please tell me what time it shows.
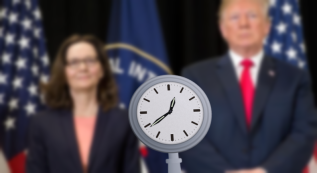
12:39
